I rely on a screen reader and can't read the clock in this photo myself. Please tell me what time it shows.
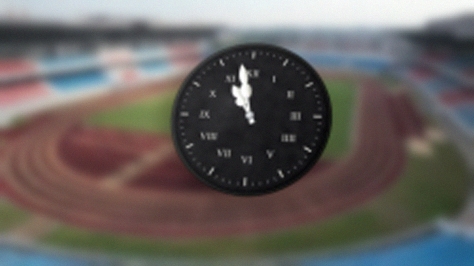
10:58
